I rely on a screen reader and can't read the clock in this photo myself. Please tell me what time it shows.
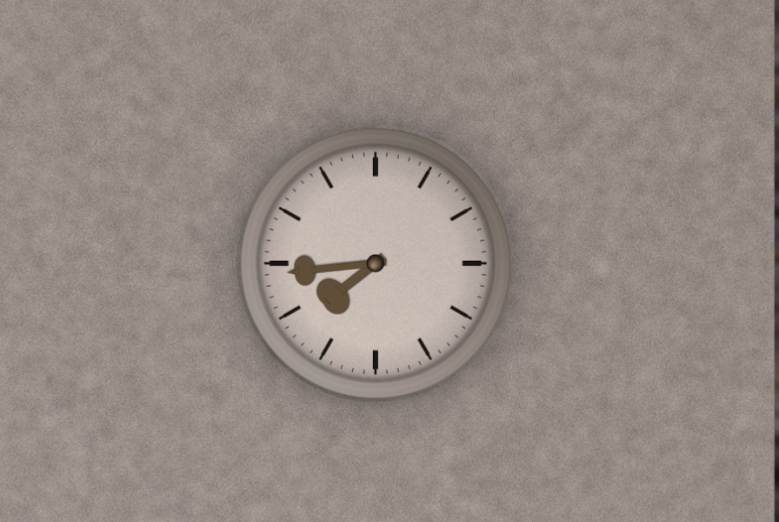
7:44
